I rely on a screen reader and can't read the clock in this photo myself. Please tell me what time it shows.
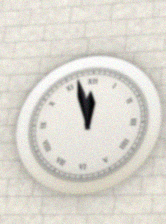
11:57
